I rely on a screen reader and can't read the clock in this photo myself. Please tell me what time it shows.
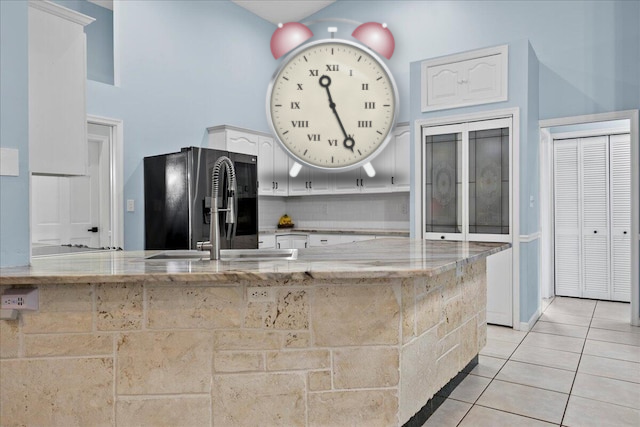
11:26
